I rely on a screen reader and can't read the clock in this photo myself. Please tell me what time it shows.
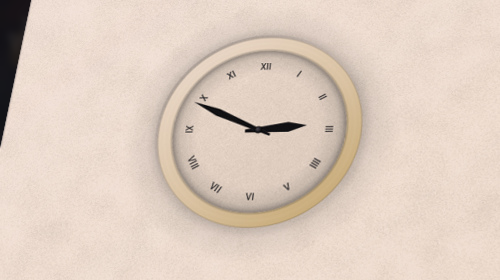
2:49
